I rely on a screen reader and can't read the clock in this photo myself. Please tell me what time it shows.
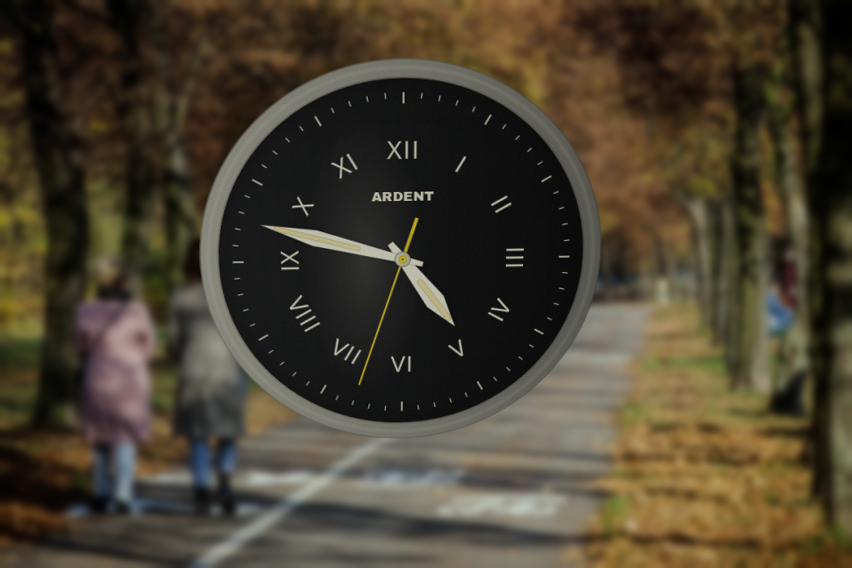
4:47:33
